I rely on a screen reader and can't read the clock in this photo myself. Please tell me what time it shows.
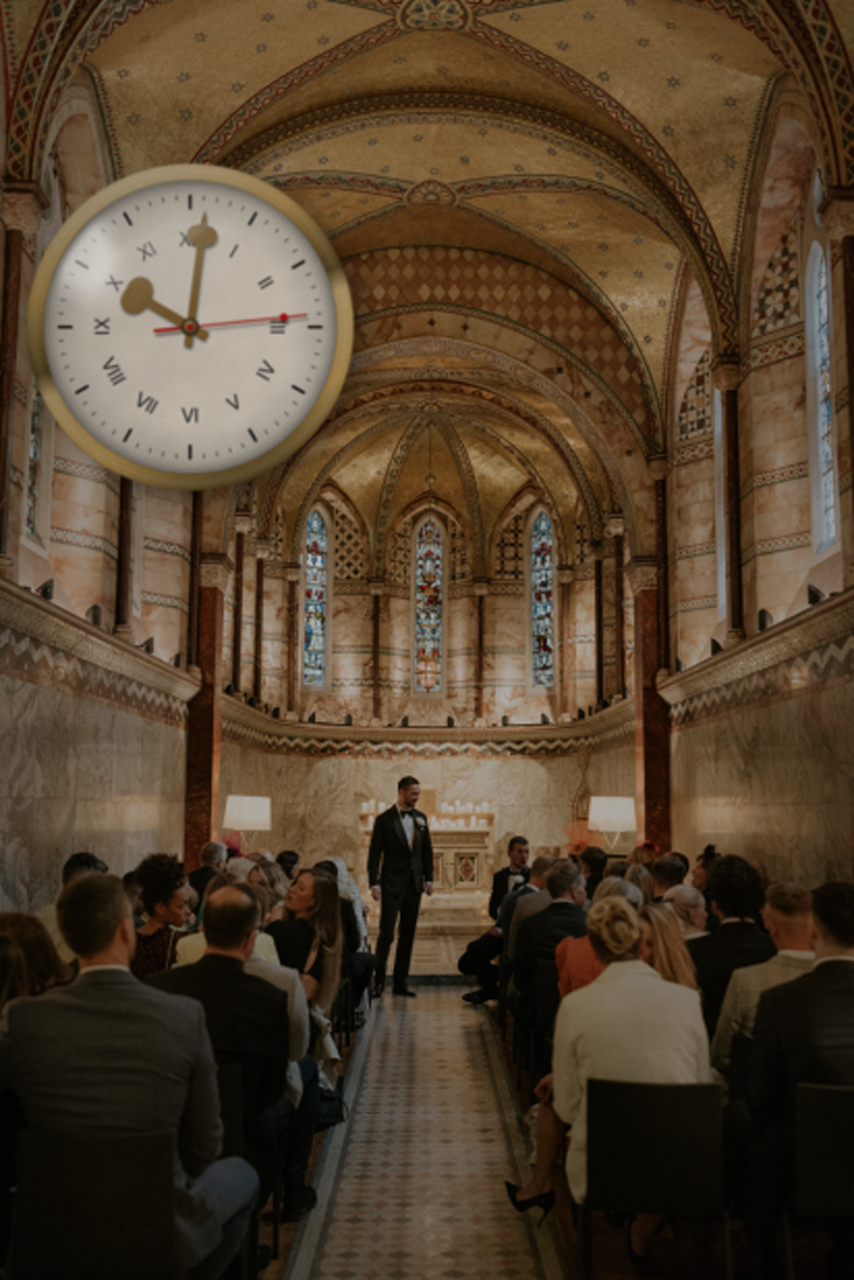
10:01:14
